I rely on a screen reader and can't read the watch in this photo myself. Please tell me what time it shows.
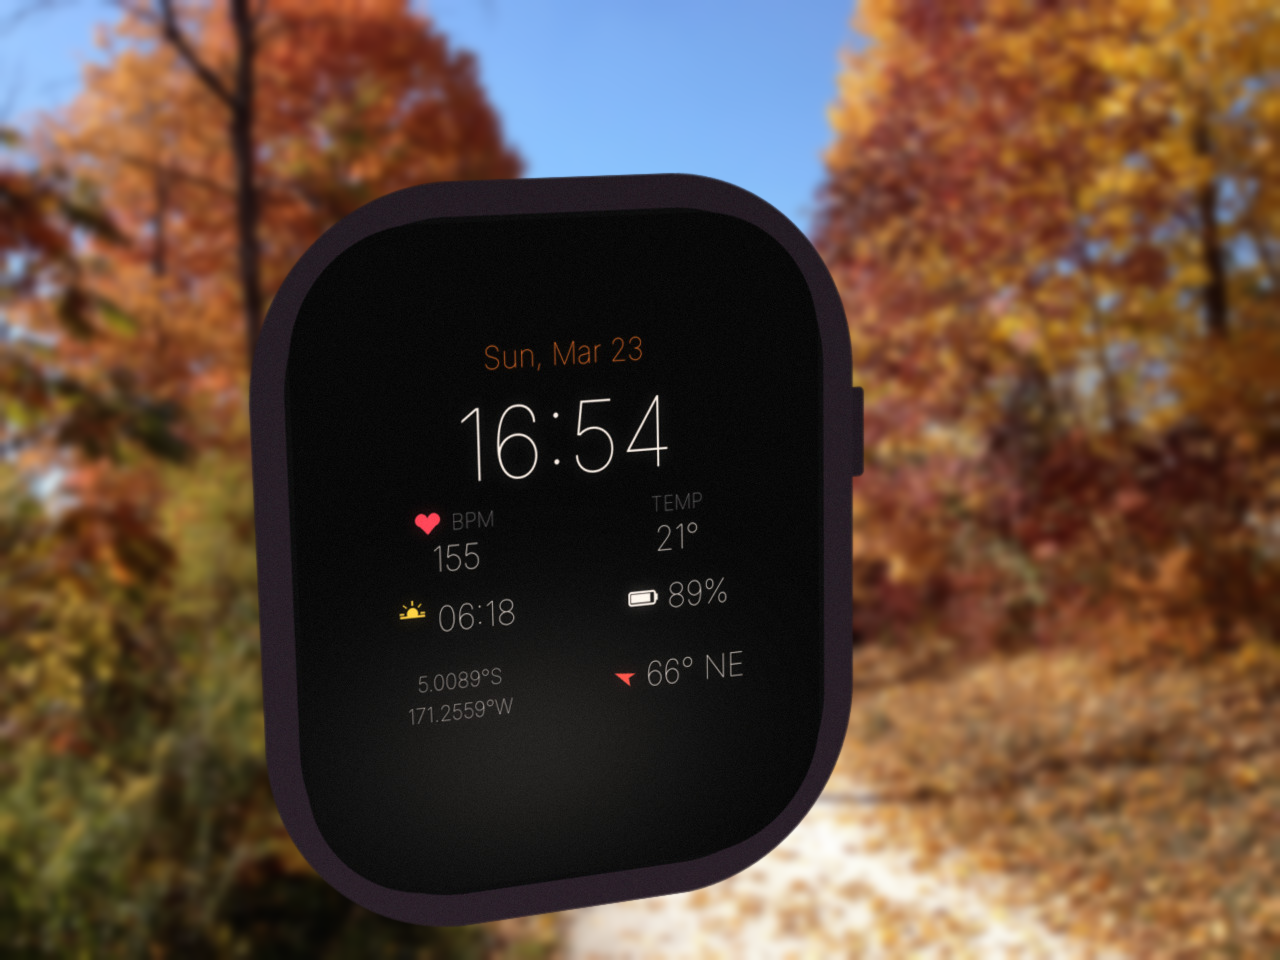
16:54
